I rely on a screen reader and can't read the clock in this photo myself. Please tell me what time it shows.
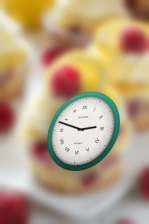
2:48
